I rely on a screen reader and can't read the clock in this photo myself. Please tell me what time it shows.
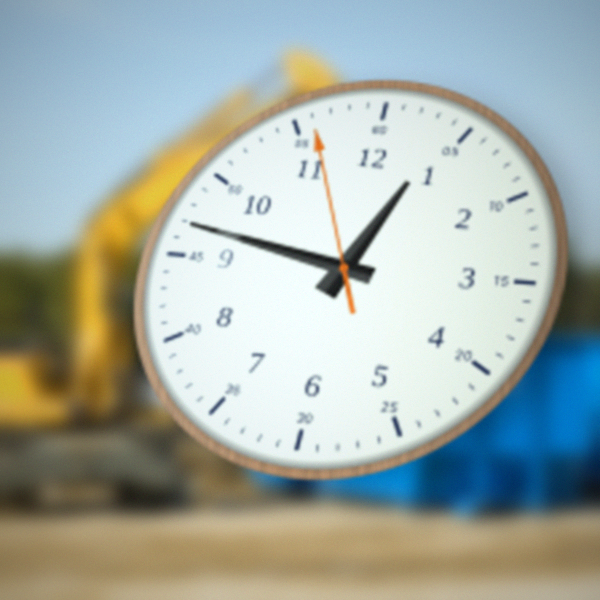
12:46:56
